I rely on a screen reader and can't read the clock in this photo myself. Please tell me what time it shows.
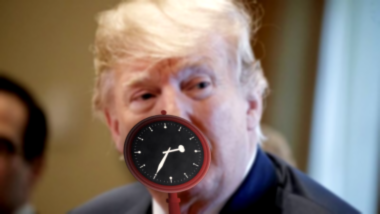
2:35
